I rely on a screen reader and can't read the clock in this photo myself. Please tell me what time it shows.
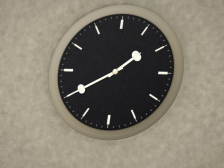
1:40
